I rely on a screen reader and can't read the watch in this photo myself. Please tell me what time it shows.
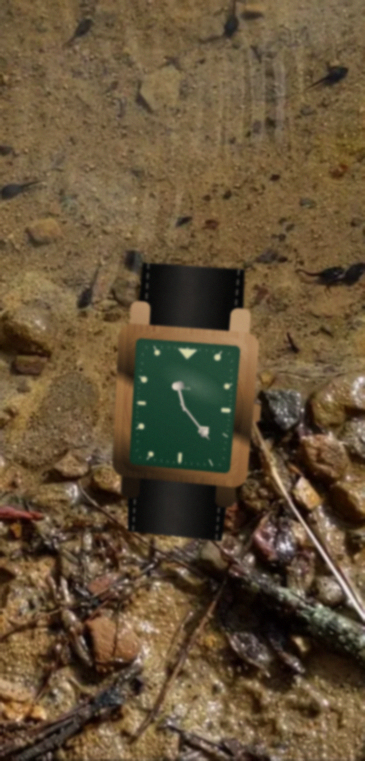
11:23
